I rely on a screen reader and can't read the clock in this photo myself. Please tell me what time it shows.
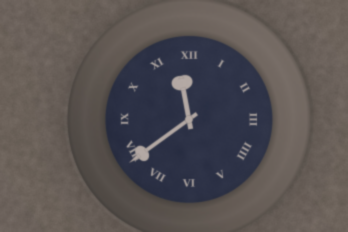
11:39
